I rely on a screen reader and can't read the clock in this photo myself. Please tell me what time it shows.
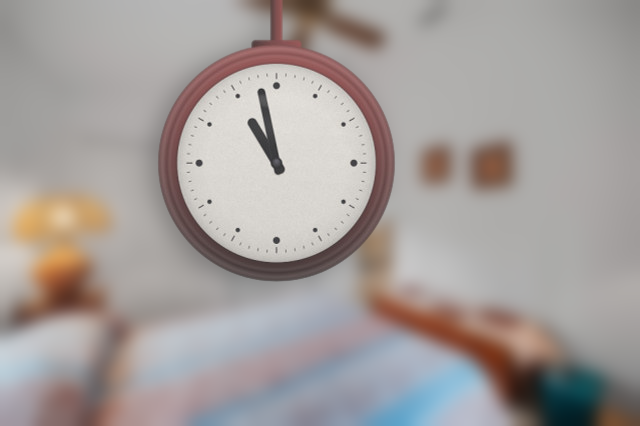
10:58
